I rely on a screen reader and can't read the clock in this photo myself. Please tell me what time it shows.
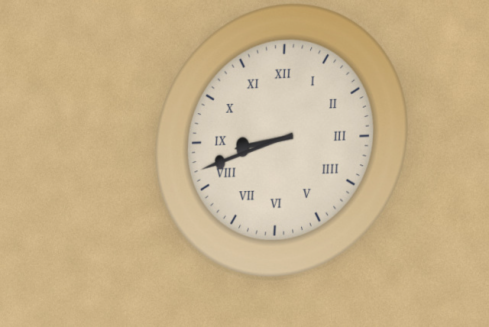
8:42
